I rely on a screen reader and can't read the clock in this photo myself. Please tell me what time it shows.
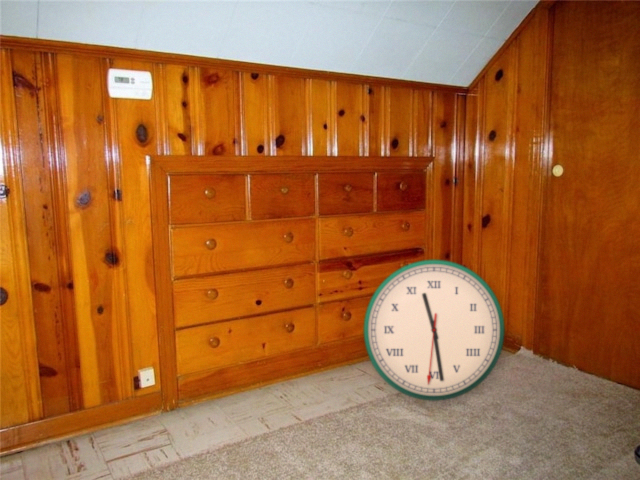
11:28:31
